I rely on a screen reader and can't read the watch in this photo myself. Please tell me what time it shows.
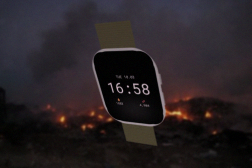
16:58
